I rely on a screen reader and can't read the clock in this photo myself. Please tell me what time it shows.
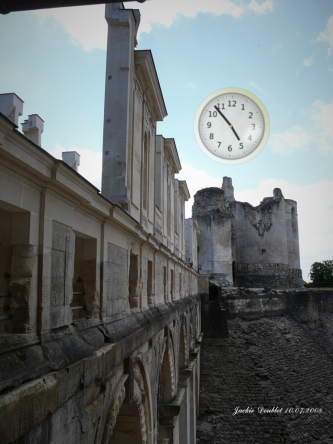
4:53
